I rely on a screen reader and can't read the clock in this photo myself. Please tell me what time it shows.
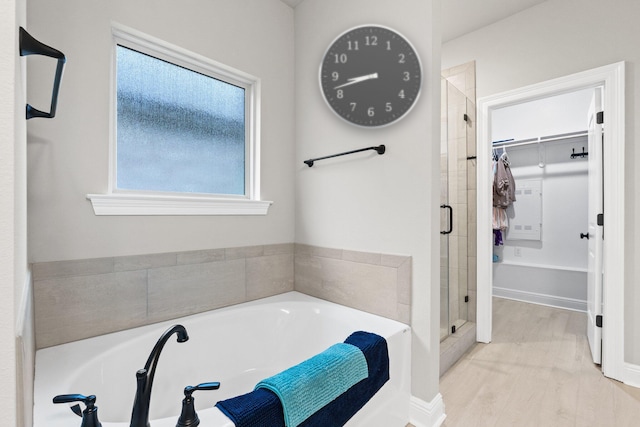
8:42
